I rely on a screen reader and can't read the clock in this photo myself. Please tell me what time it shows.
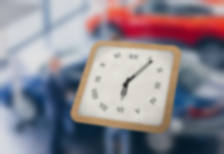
6:06
